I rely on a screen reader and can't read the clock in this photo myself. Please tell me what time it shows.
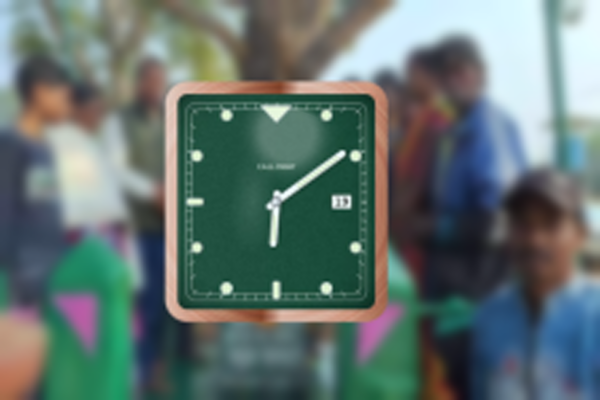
6:09
